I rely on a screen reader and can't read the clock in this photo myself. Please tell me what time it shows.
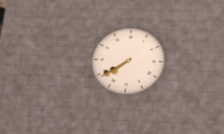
7:39
